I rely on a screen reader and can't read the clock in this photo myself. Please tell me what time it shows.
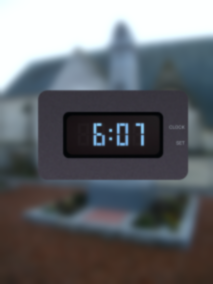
6:07
